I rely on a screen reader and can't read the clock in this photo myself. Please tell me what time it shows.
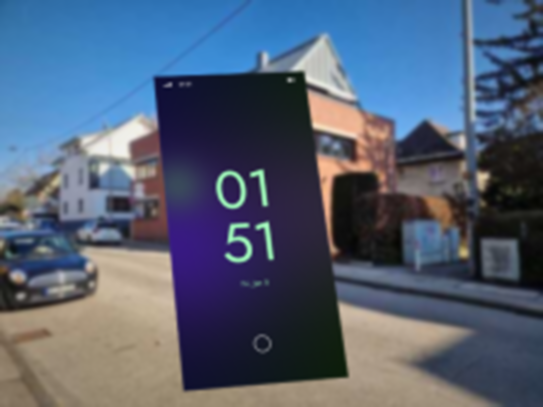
1:51
